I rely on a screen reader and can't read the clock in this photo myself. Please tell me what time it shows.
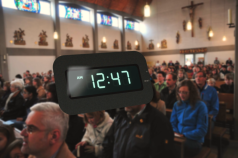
12:47
